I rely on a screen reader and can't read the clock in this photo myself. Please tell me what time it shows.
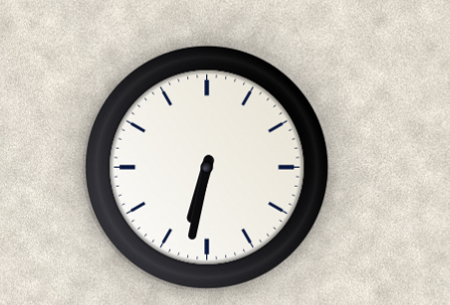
6:32
